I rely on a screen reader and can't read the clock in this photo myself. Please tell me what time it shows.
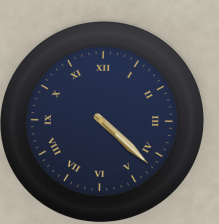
4:22
